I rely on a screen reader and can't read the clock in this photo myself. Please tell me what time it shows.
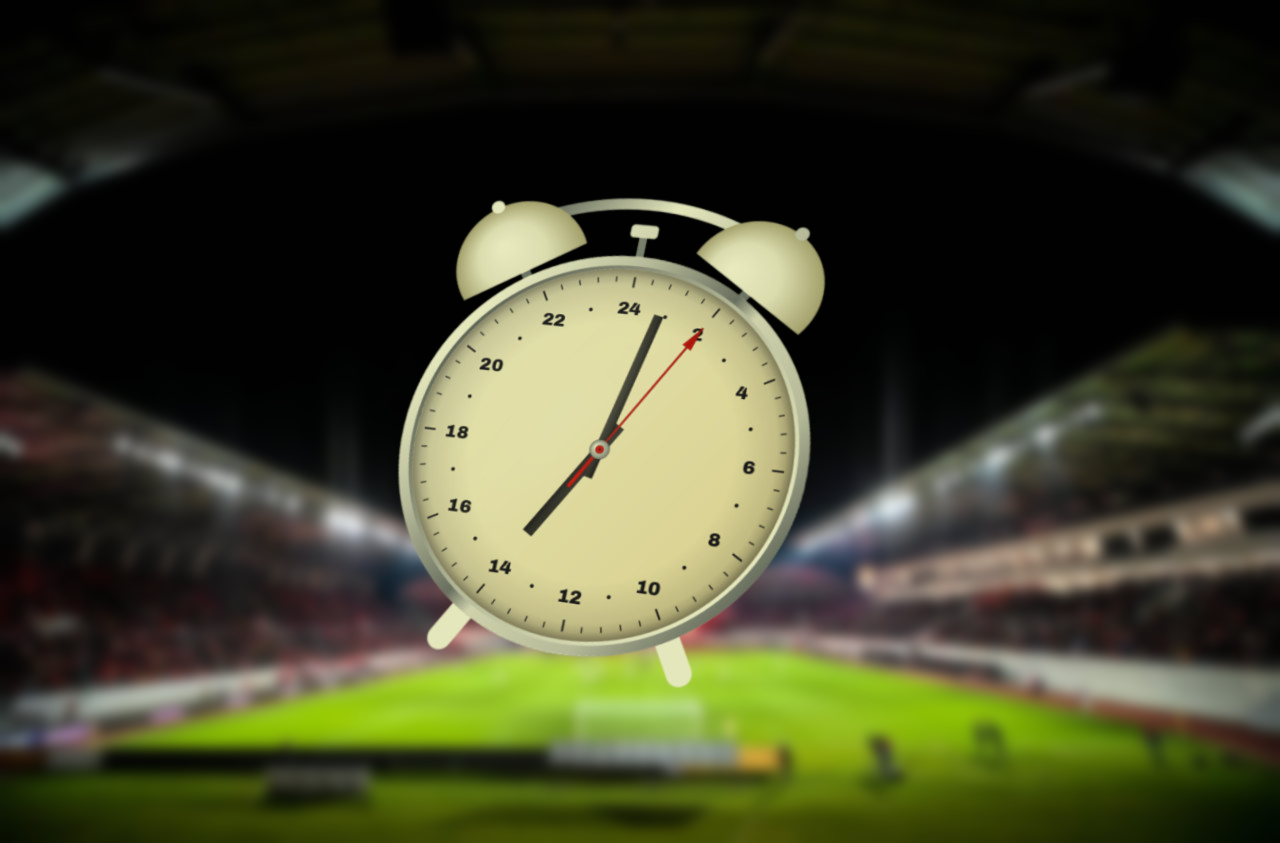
14:02:05
